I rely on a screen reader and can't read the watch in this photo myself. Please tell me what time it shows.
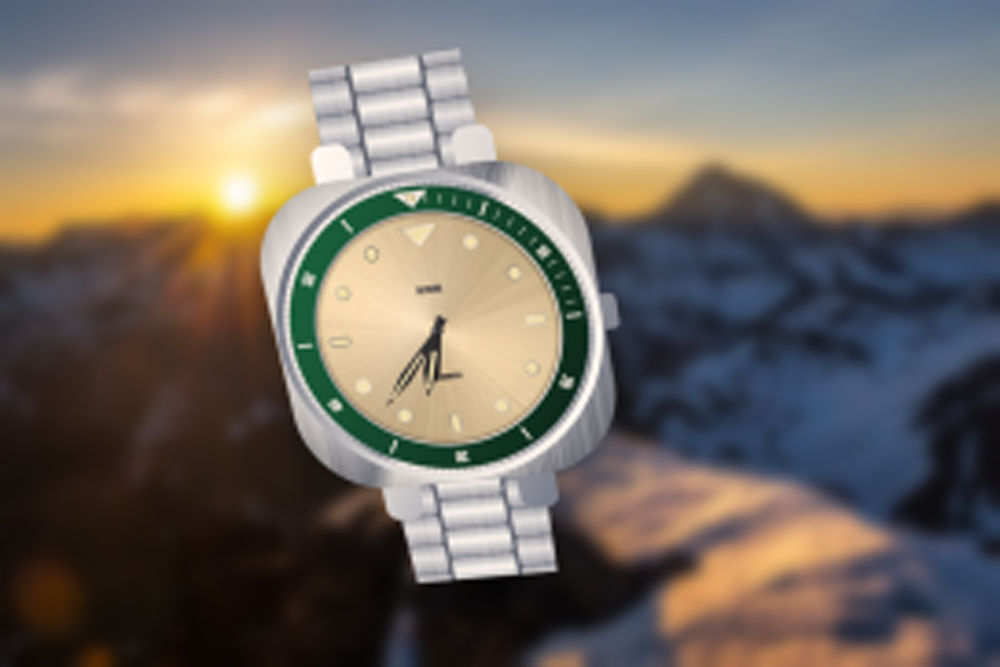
6:37
